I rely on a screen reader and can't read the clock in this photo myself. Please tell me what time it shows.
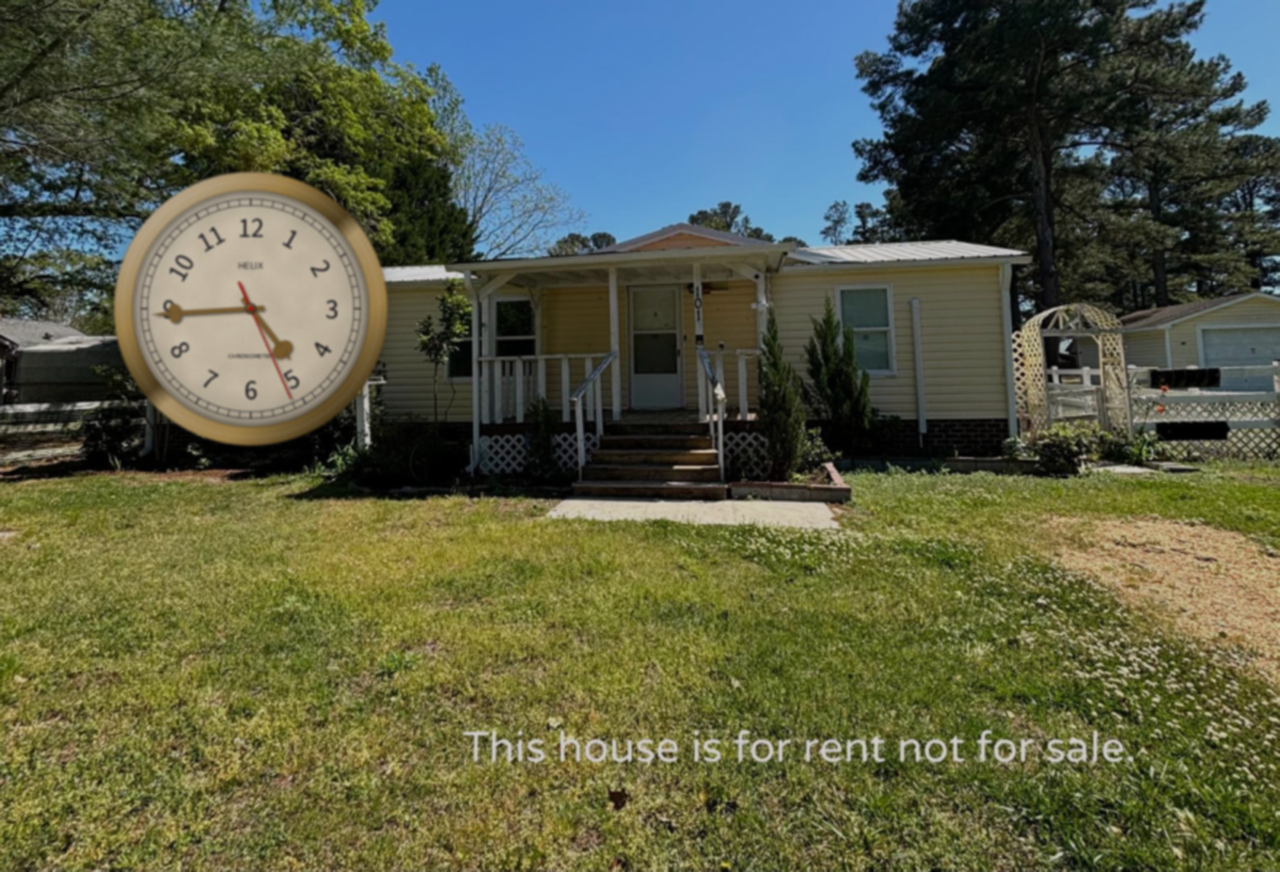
4:44:26
